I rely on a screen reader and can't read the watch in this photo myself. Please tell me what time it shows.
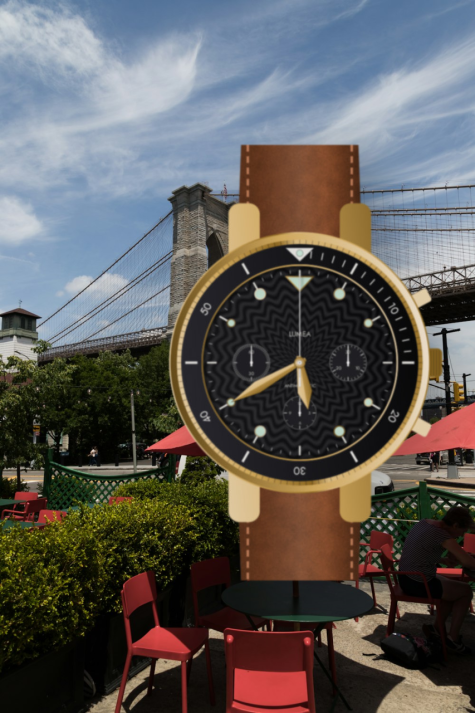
5:40
